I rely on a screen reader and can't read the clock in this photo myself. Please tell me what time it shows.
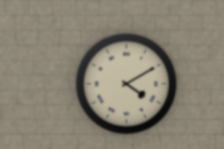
4:10
